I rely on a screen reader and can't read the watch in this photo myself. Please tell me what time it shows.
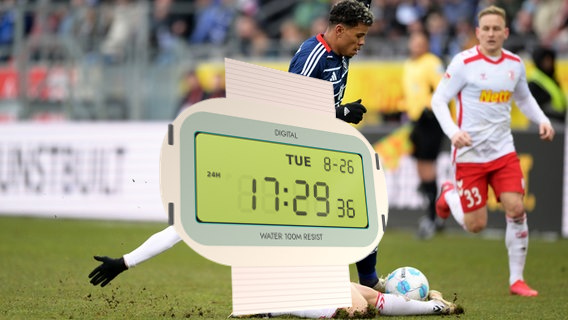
17:29:36
